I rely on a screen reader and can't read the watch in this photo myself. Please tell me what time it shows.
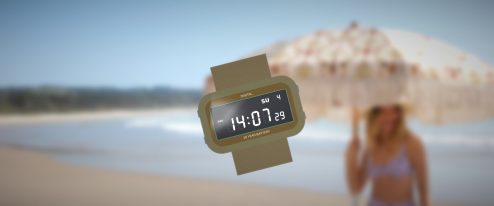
14:07:29
